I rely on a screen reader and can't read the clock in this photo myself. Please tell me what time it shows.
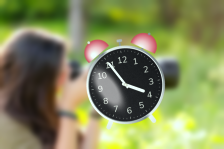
3:55
